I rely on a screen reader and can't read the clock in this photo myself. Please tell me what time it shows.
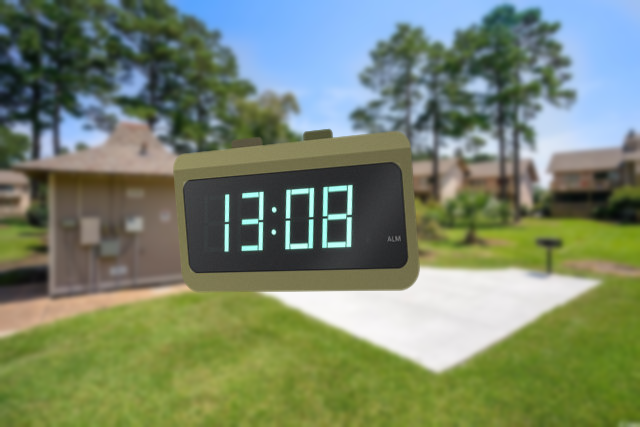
13:08
